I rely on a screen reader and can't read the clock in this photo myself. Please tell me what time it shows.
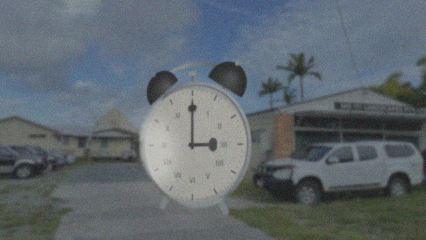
3:00
